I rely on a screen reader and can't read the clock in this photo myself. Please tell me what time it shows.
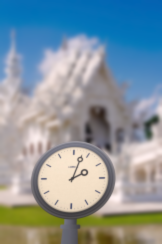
2:03
